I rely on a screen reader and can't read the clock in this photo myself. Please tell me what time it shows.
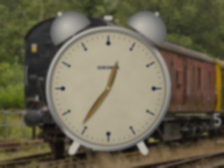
12:36
